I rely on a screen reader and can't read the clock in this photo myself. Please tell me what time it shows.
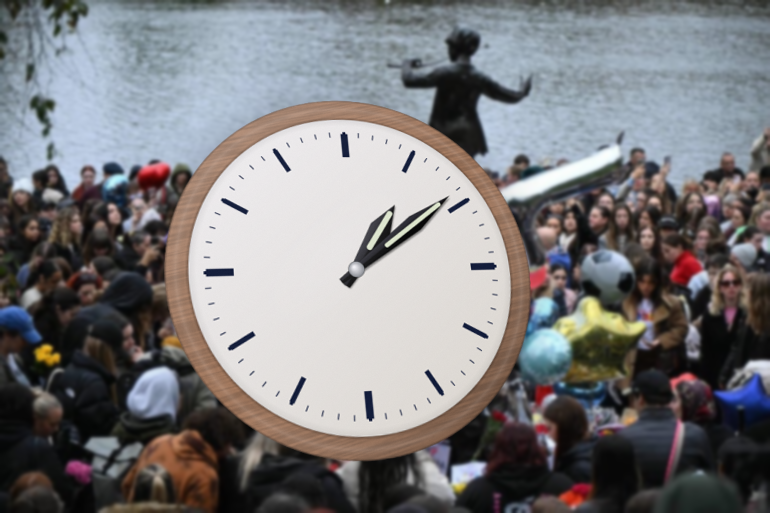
1:09
